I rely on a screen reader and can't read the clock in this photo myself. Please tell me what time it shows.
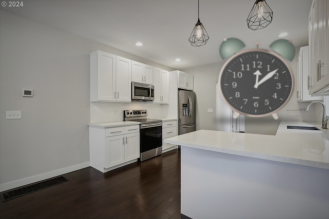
12:08
